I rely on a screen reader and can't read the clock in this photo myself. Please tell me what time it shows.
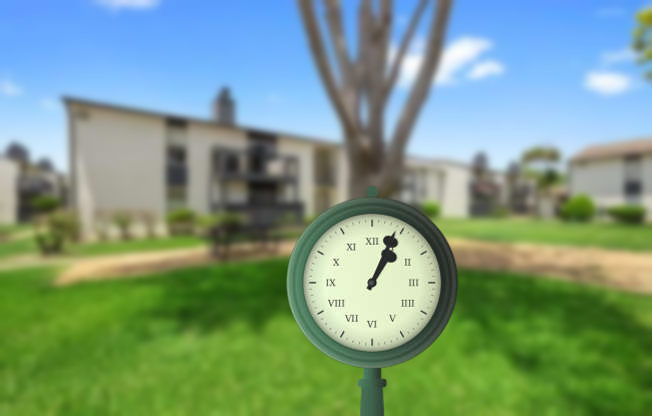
1:04
